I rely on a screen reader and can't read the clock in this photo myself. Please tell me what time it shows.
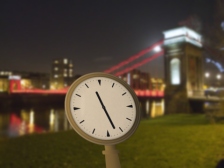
11:27
